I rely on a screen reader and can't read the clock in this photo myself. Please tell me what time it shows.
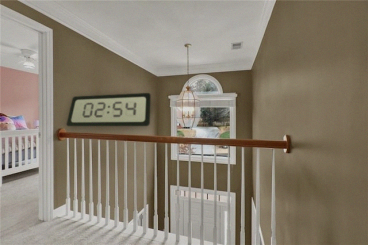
2:54
